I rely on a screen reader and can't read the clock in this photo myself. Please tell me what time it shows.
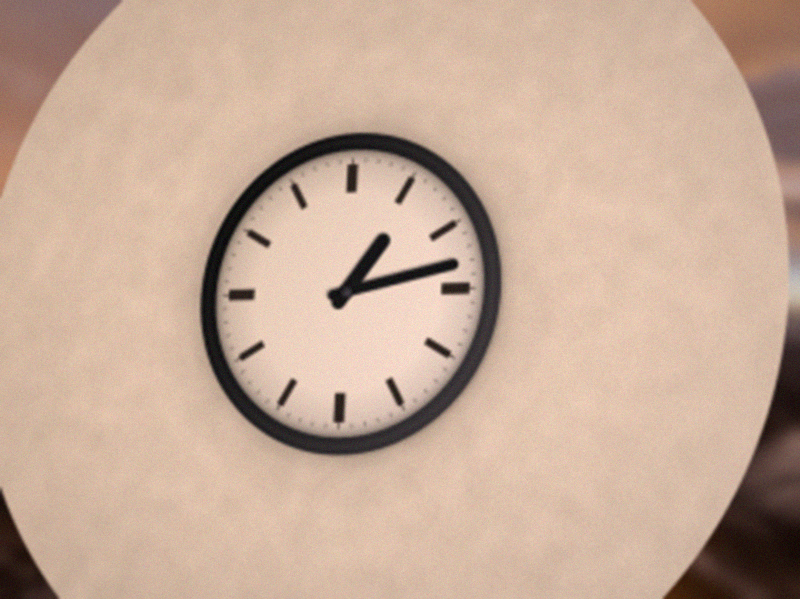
1:13
